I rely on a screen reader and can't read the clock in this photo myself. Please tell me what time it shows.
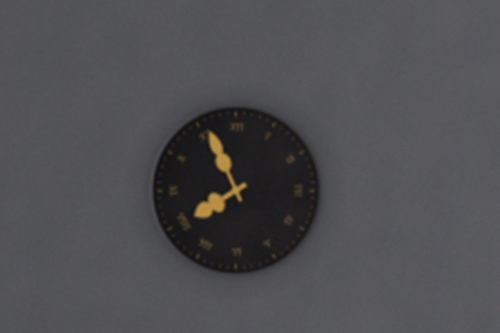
7:56
